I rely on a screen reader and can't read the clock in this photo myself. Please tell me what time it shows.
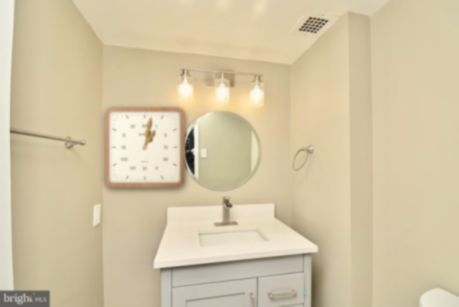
1:02
